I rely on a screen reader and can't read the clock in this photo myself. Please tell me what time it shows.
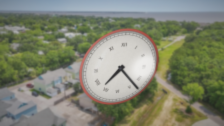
7:23
